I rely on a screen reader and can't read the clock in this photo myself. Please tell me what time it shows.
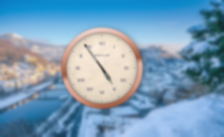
4:54
